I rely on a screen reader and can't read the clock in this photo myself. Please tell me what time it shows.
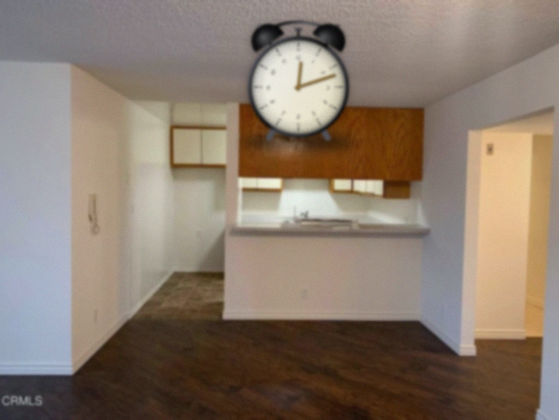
12:12
